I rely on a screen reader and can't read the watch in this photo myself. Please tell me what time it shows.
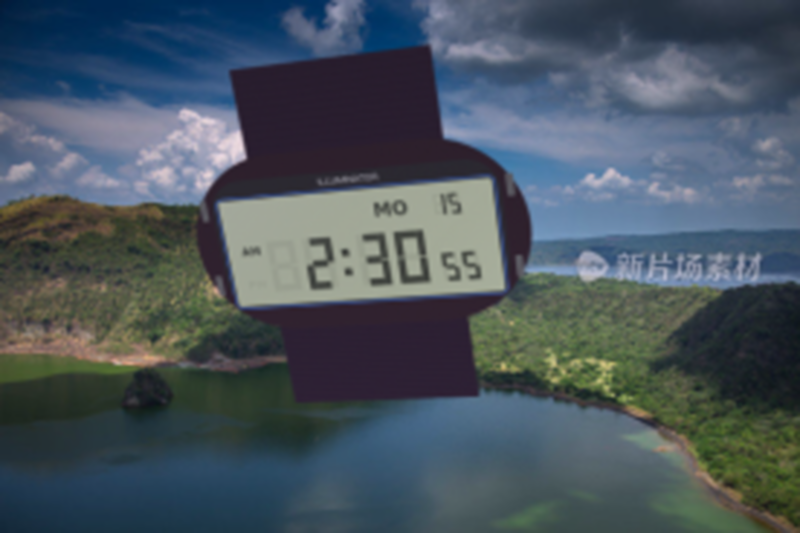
2:30:55
